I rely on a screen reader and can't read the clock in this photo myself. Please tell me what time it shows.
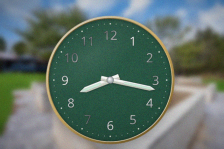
8:17
